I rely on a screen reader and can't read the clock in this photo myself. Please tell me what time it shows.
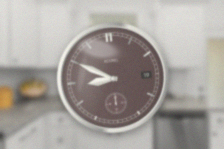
8:50
